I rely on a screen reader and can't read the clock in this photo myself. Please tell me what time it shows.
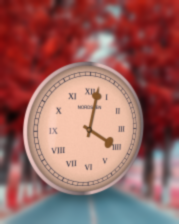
4:02
